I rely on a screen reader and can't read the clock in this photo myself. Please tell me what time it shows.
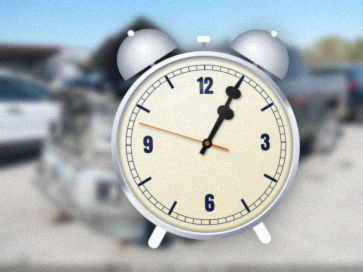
1:04:48
